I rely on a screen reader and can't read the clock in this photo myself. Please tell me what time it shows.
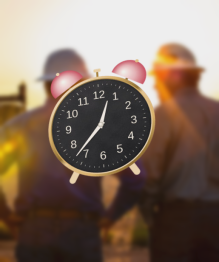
12:37
